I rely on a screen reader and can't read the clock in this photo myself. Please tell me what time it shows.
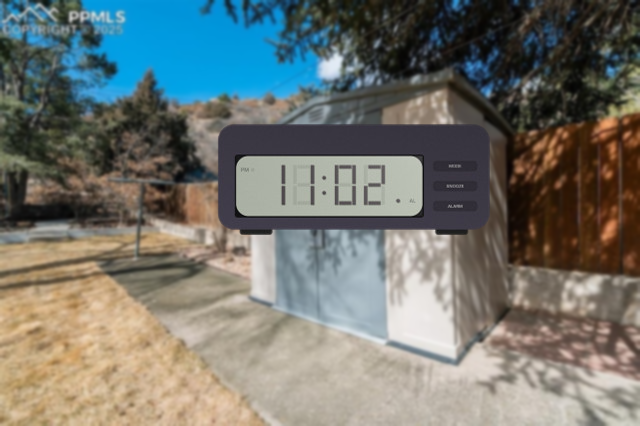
11:02
